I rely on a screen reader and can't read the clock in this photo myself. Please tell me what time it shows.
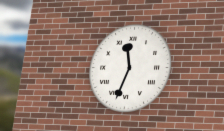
11:33
